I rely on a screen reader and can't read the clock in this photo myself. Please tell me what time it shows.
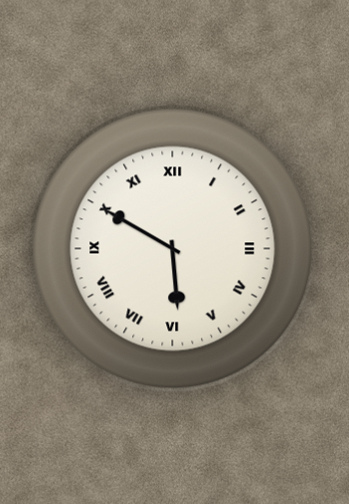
5:50
